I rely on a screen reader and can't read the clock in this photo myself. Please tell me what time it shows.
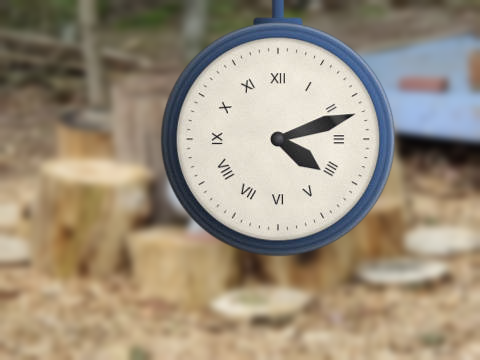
4:12
